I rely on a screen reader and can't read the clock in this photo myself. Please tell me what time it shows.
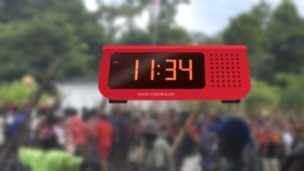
11:34
